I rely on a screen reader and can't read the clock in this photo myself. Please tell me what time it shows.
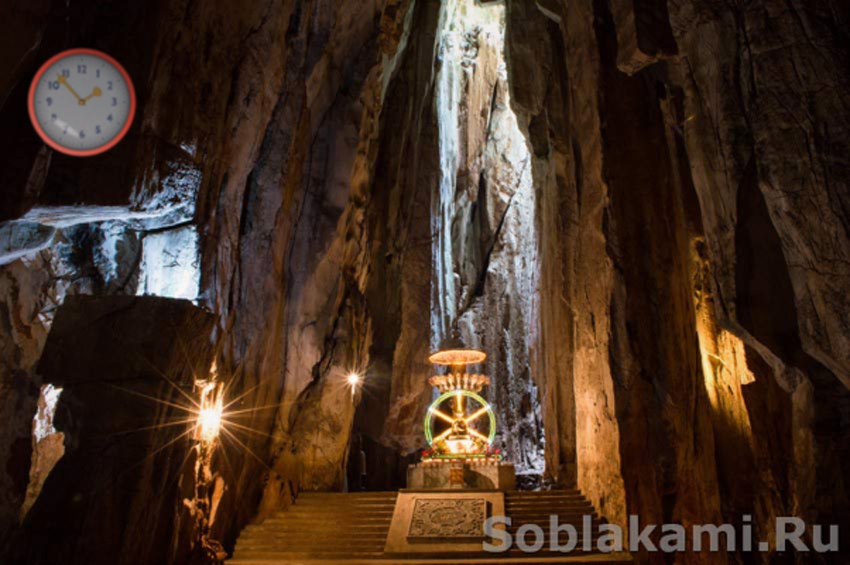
1:53
